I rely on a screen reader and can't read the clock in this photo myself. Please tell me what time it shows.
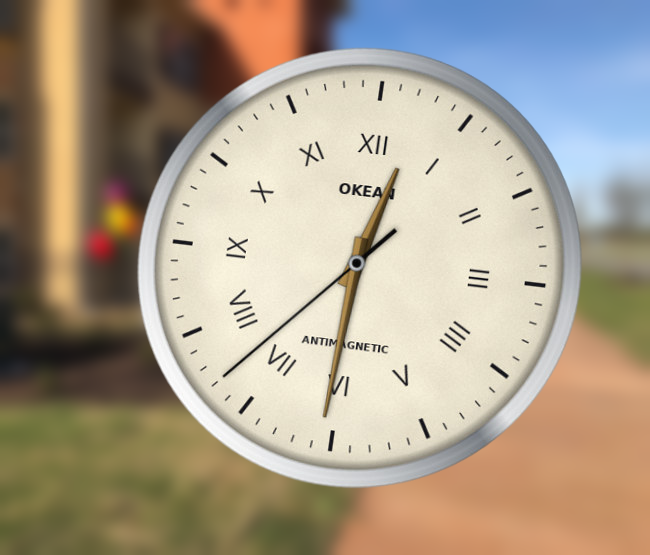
12:30:37
